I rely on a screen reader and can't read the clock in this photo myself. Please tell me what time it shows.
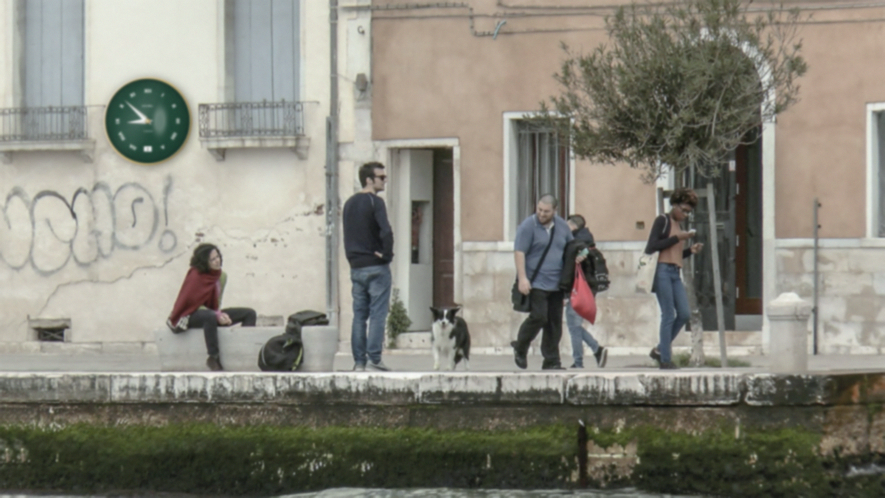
8:52
